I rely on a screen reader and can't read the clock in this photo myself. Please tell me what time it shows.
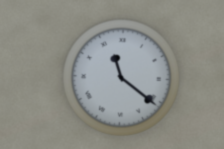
11:21
